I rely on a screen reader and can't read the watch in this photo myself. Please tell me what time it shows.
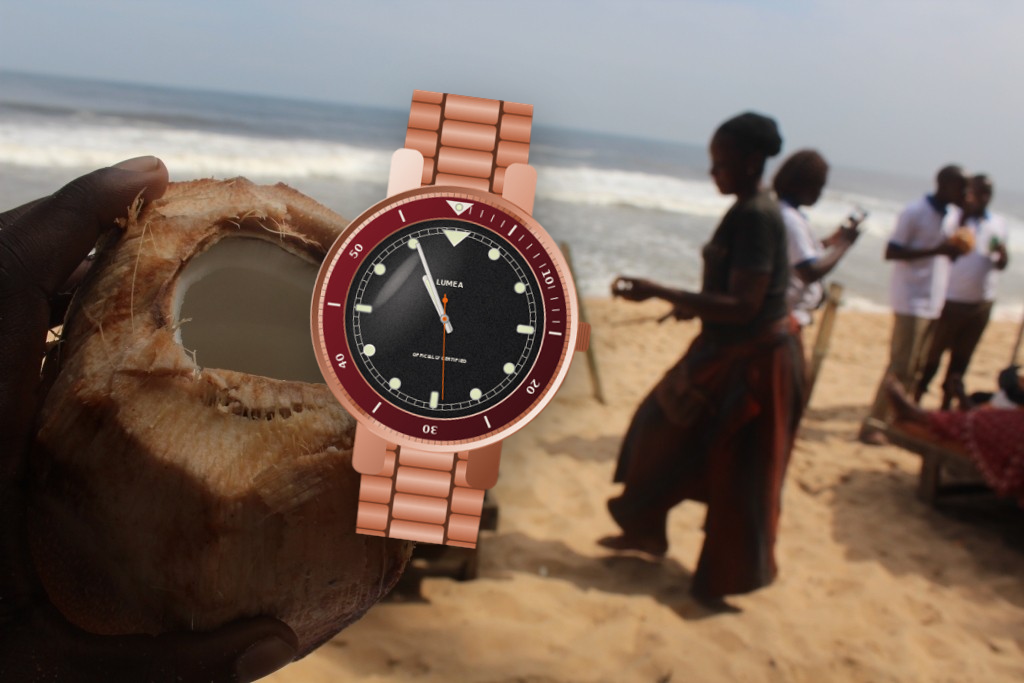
10:55:29
